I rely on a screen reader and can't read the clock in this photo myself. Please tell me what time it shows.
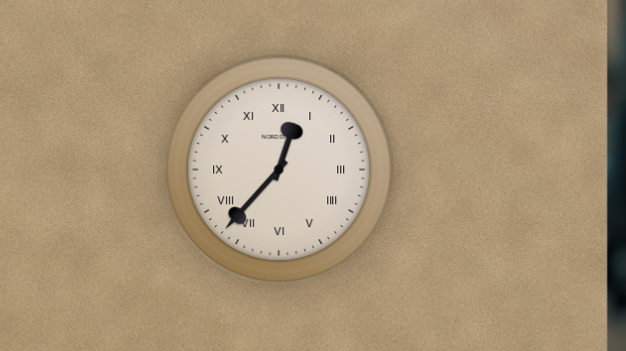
12:37
